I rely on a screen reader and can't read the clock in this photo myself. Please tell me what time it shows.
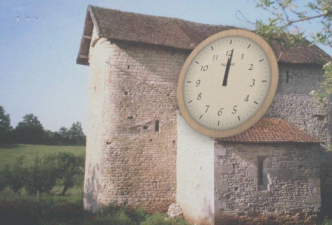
12:01
